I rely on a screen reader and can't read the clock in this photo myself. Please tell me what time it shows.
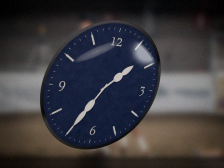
1:35
